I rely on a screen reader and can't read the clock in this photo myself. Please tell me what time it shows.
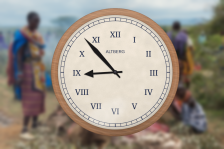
8:53
